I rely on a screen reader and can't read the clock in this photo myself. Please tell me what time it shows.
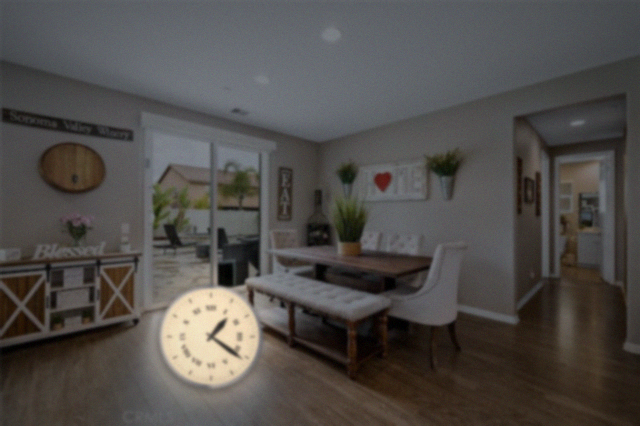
1:21
